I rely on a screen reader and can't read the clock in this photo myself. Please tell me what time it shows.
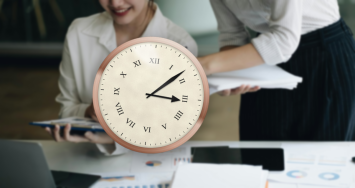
3:08
